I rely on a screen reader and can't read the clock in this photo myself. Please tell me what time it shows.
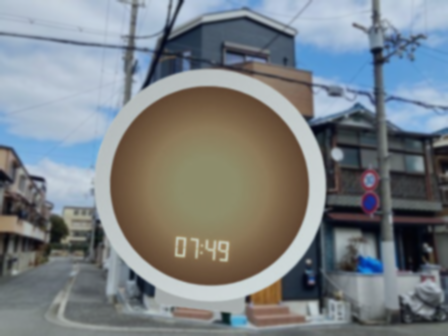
7:49
